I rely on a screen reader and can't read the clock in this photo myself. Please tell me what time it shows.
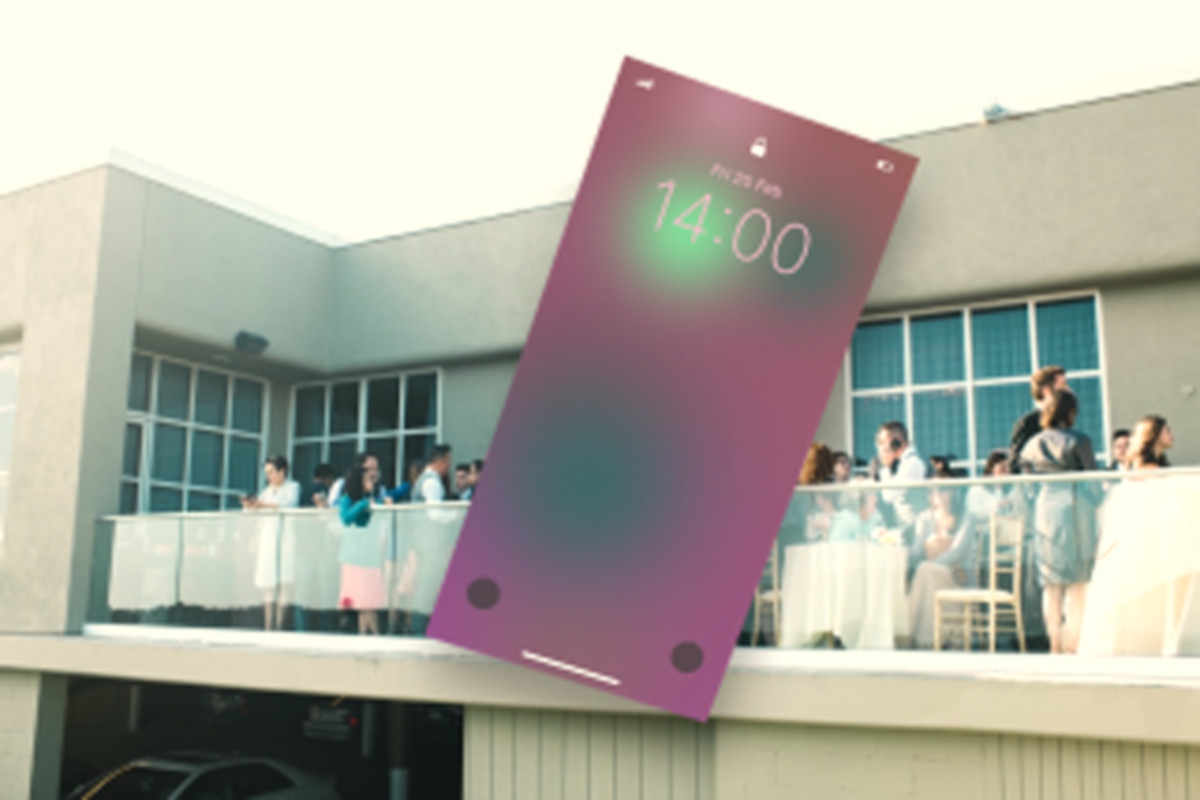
14:00
